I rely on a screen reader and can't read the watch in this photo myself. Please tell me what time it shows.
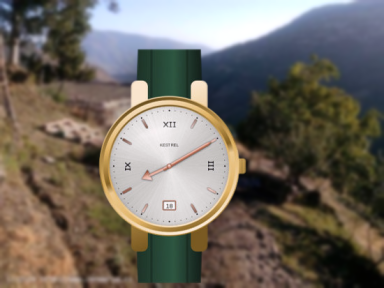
8:10
